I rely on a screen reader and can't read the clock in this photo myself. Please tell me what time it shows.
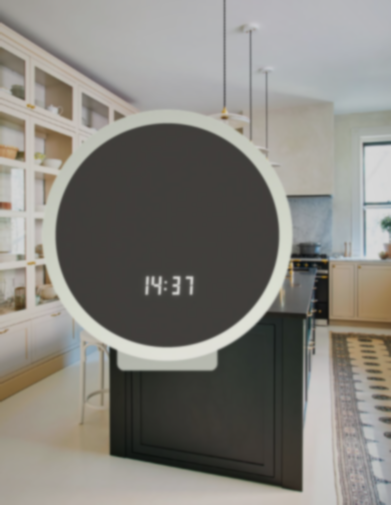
14:37
